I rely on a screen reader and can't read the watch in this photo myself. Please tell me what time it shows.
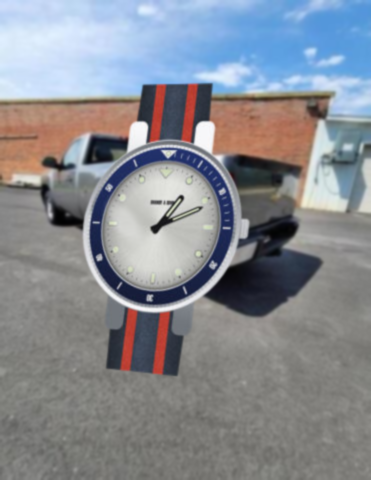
1:11
